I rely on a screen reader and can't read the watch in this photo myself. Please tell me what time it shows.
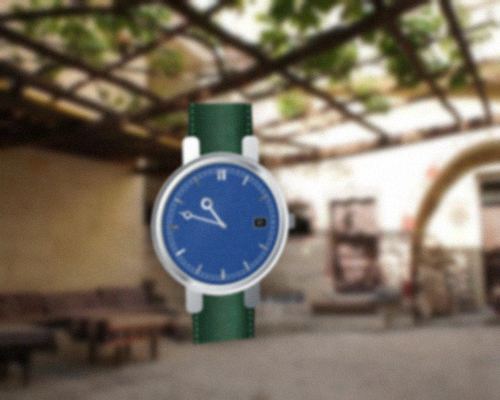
10:48
